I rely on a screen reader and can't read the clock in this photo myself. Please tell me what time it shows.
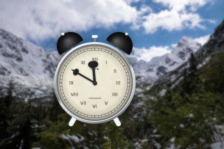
11:50
